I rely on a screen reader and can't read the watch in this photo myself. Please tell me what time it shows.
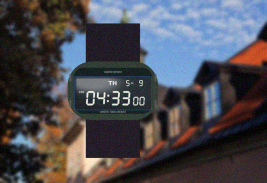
4:33:00
